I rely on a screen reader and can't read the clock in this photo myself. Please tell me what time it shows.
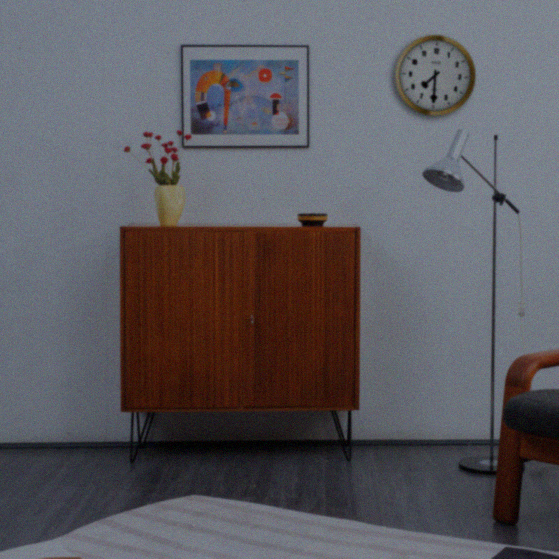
7:30
